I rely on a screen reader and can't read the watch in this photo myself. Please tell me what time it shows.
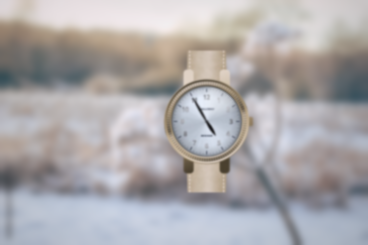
4:55
